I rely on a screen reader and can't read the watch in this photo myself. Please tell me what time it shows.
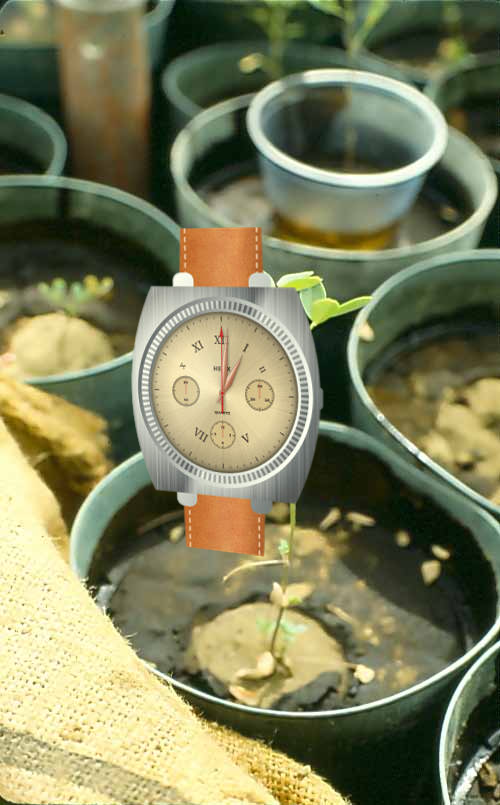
1:01
